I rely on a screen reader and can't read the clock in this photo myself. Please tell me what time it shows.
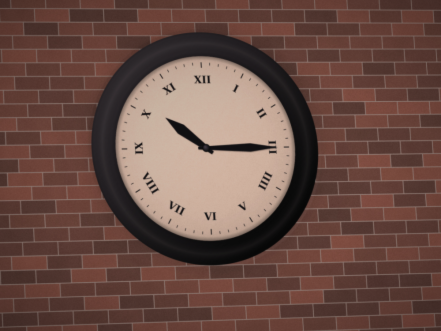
10:15
